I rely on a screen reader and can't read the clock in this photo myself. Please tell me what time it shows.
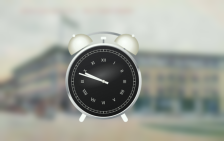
9:48
